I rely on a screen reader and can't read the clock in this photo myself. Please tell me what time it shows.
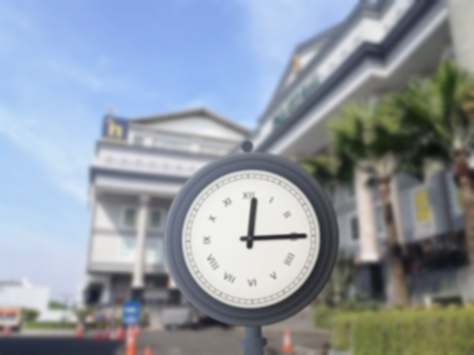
12:15
